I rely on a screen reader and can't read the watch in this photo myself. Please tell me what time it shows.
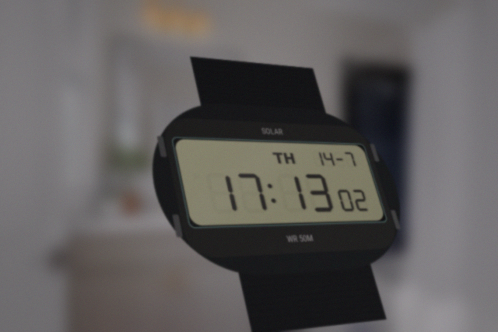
17:13:02
